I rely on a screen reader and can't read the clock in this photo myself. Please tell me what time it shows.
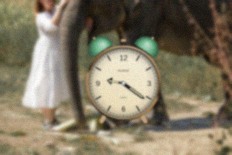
9:21
